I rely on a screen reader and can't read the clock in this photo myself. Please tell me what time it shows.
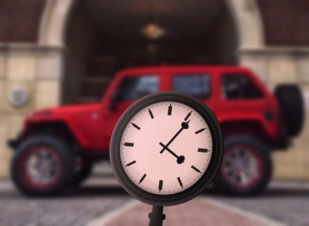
4:06
